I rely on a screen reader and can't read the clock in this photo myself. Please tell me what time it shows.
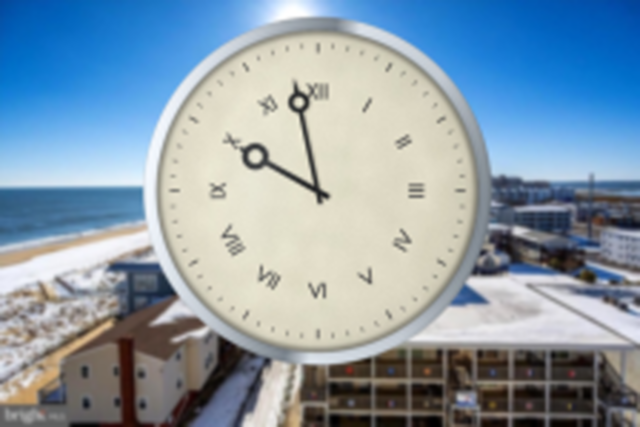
9:58
